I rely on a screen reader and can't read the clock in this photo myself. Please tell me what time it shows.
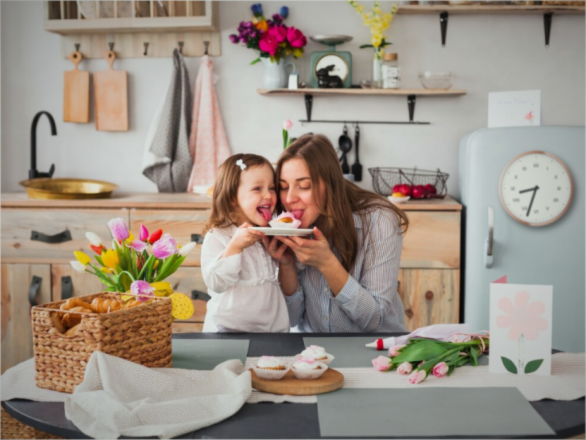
8:33
